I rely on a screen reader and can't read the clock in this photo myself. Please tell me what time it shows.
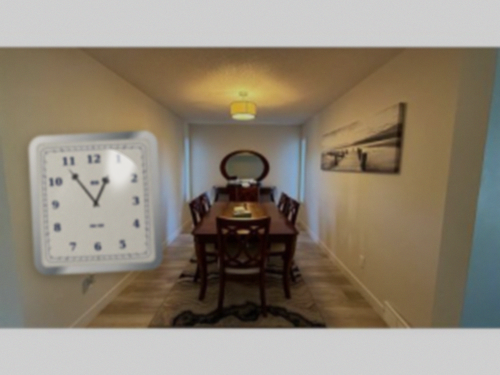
12:54
